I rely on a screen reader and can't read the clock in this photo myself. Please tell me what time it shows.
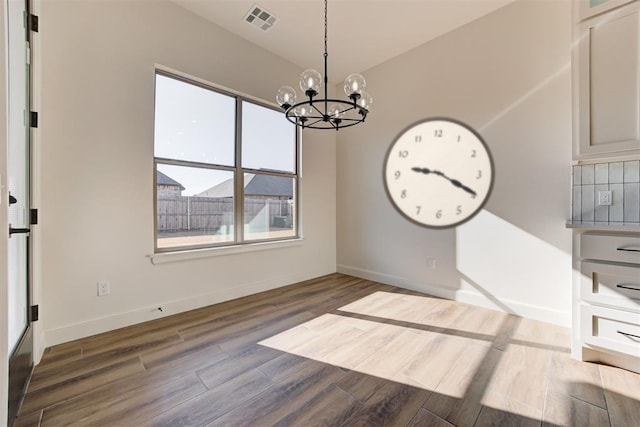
9:20
